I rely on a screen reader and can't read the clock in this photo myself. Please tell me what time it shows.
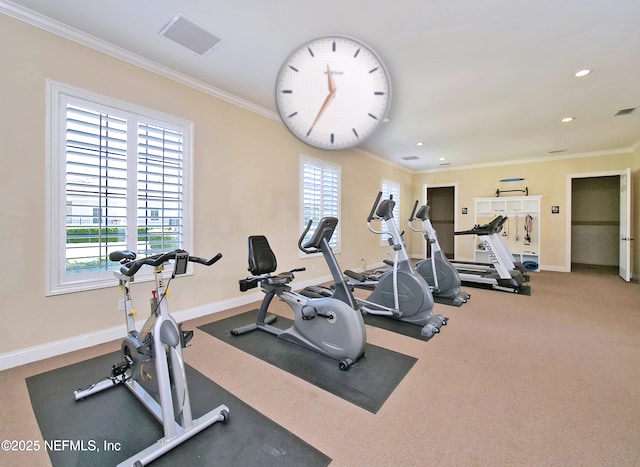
11:35
